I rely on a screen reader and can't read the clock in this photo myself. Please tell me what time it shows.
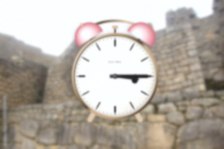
3:15
